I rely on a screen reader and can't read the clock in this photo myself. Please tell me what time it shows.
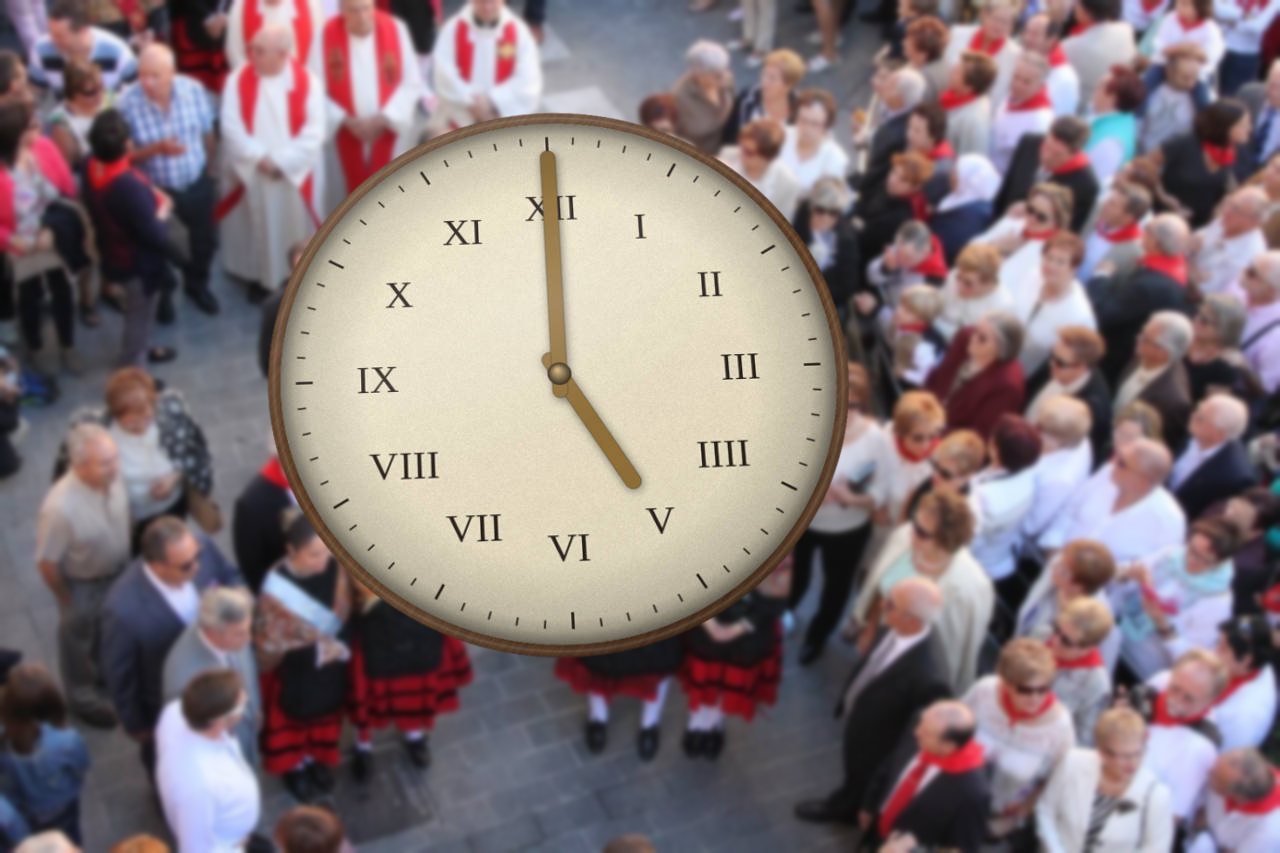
5:00
